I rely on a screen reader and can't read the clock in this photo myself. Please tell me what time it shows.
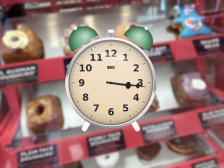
3:16
